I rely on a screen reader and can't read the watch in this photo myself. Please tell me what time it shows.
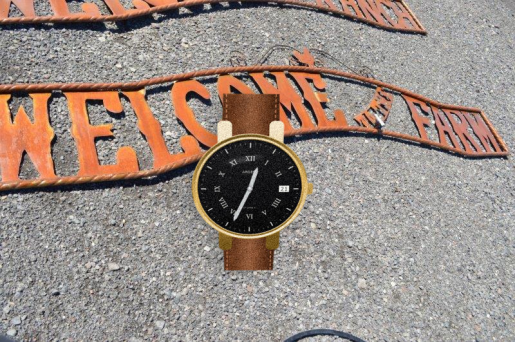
12:34
